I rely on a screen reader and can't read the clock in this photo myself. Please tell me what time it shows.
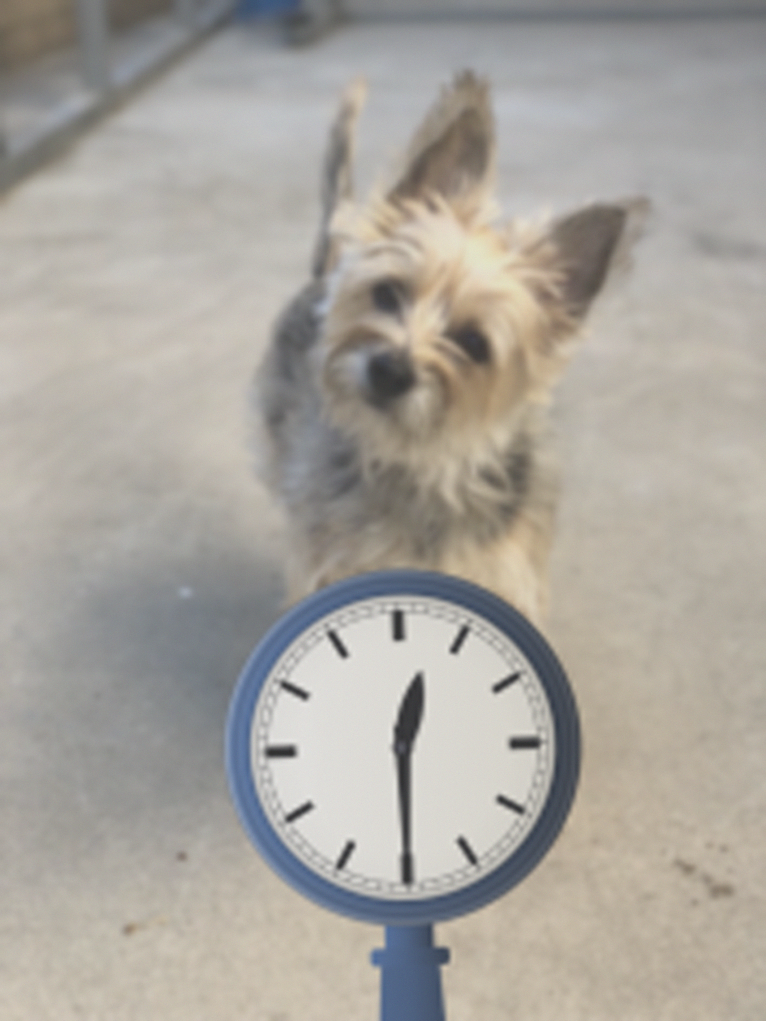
12:30
